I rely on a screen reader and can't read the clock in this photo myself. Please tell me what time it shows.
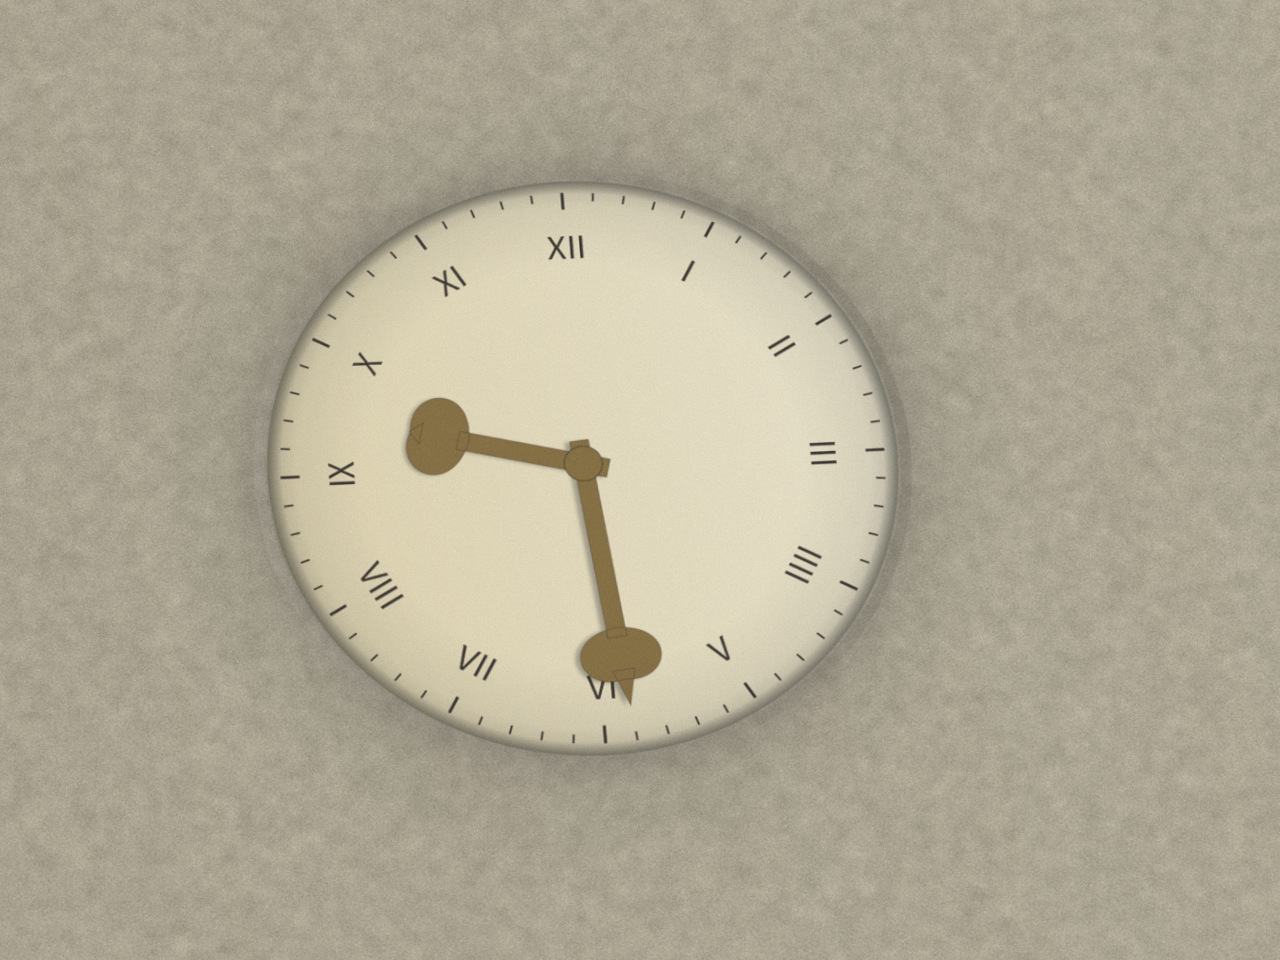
9:29
